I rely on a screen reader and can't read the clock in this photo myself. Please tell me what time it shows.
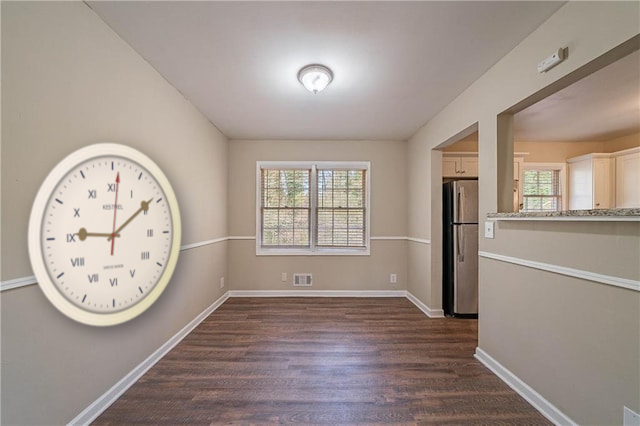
9:09:01
